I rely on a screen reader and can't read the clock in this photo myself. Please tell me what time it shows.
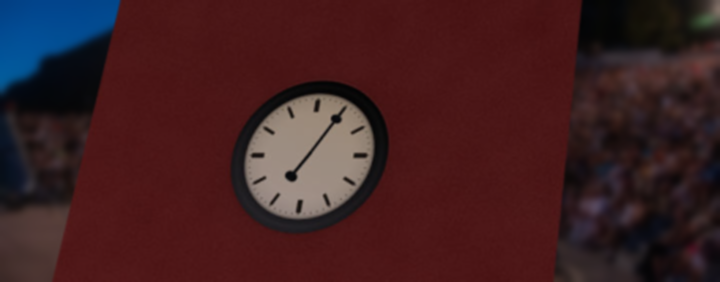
7:05
